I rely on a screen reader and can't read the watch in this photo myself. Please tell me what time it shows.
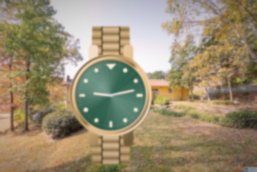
9:13
